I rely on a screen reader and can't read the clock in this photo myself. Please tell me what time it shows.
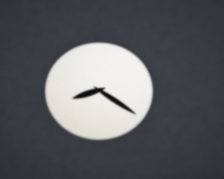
8:21
